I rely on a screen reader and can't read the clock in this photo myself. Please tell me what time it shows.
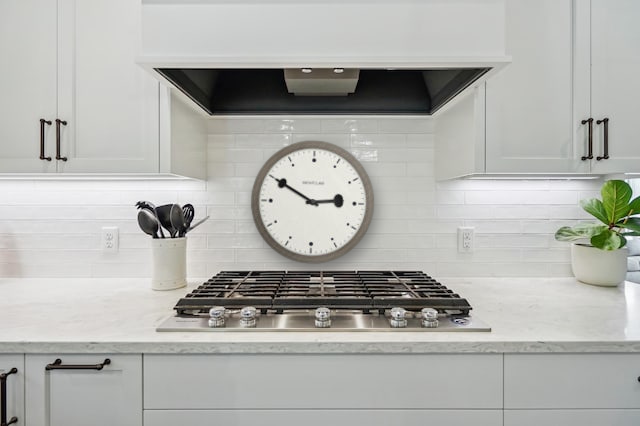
2:50
